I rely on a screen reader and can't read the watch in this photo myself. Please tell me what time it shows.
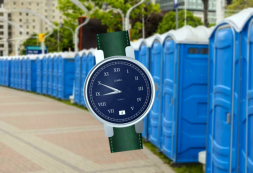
8:50
